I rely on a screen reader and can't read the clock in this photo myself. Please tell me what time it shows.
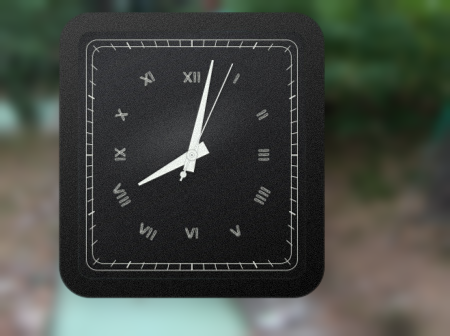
8:02:04
